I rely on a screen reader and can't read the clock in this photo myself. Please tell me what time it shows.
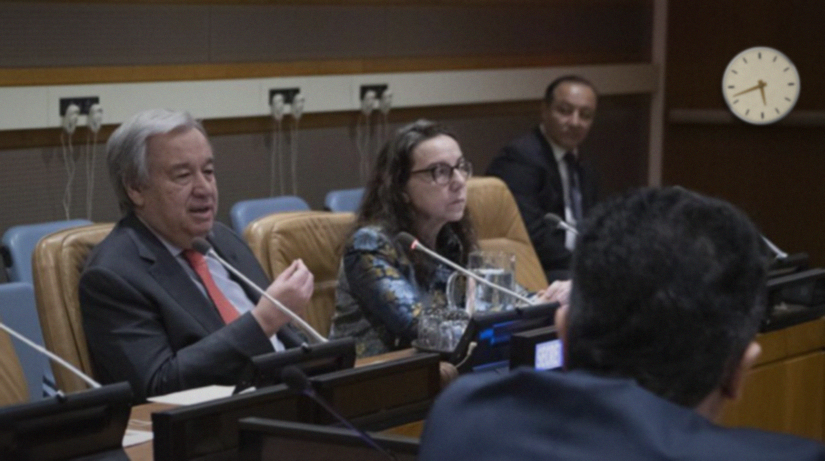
5:42
